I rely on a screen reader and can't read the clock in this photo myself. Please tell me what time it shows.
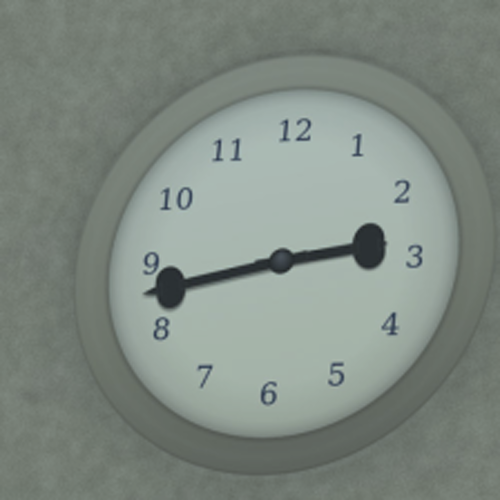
2:43
